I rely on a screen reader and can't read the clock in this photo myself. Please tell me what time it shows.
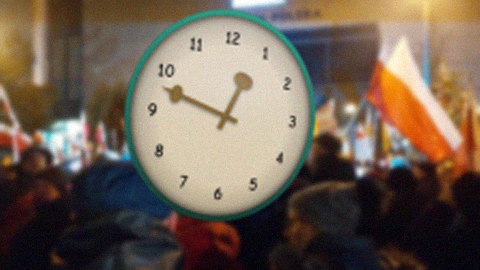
12:48
